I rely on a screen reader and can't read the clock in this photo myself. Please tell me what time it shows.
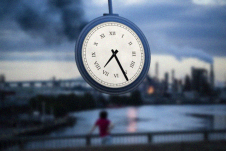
7:26
